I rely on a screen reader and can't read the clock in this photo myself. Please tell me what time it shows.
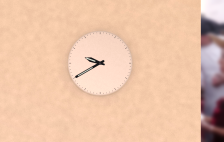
9:40
